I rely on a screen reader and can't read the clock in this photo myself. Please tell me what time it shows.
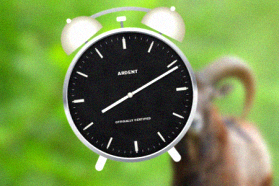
8:11
